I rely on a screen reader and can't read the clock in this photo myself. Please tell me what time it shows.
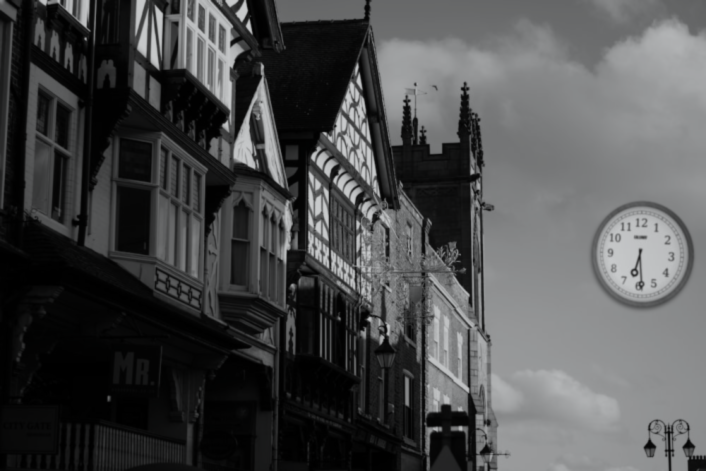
6:29
